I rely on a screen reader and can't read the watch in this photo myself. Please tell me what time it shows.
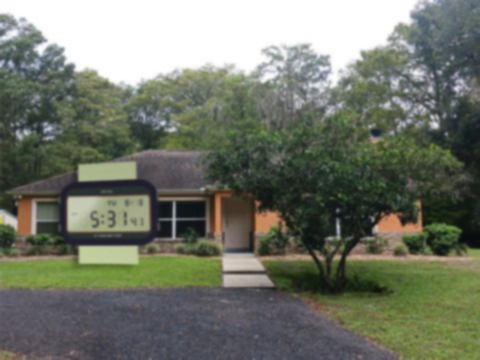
5:31
